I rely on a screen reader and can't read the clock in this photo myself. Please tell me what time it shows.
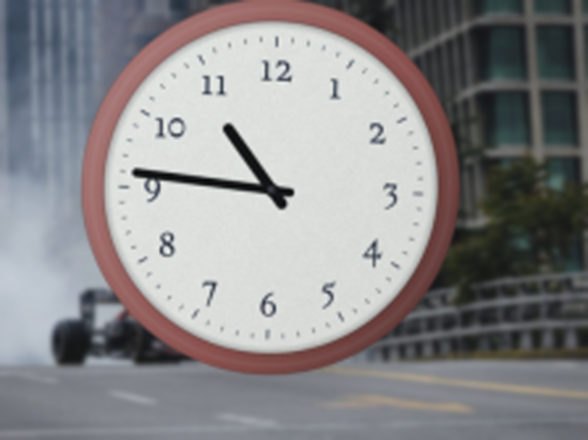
10:46
